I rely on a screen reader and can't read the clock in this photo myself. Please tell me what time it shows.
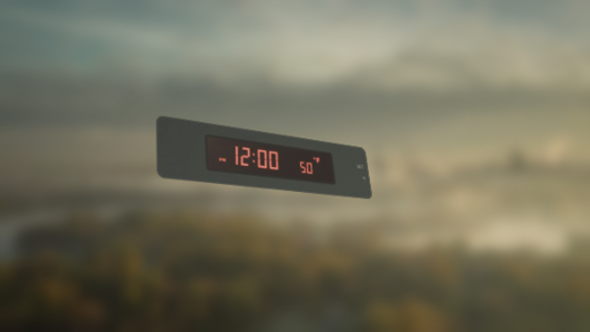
12:00
